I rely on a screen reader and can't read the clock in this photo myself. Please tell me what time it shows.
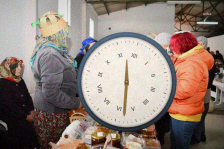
11:28
